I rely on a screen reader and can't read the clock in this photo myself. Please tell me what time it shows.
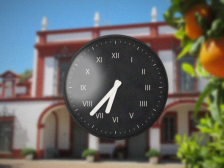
6:37
